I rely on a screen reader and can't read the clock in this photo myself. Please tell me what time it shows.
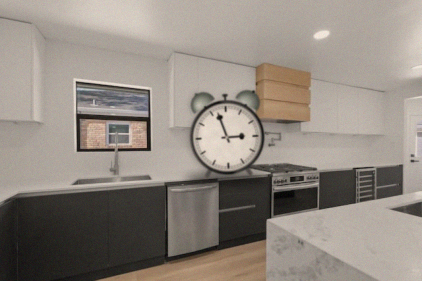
2:57
